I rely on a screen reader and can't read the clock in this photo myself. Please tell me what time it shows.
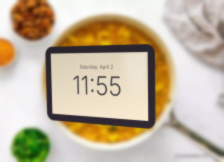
11:55
